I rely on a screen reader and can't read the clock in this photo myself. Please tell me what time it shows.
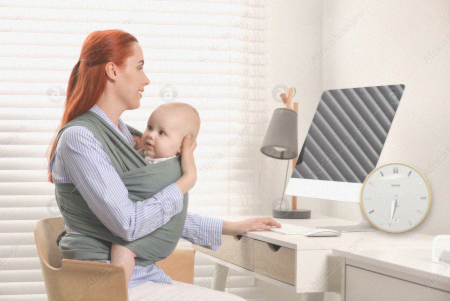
6:32
